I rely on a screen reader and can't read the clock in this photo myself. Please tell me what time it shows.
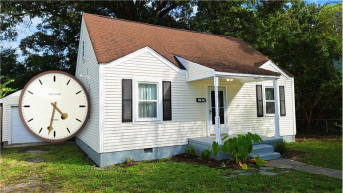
4:32
